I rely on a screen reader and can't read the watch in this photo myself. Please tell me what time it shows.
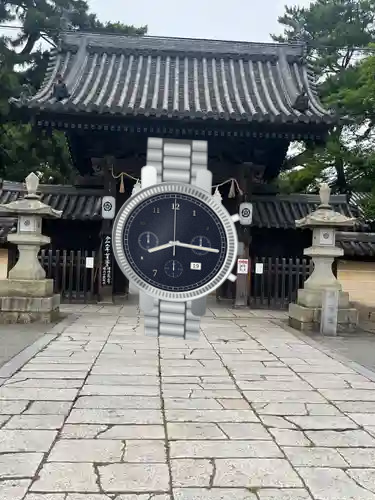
8:16
